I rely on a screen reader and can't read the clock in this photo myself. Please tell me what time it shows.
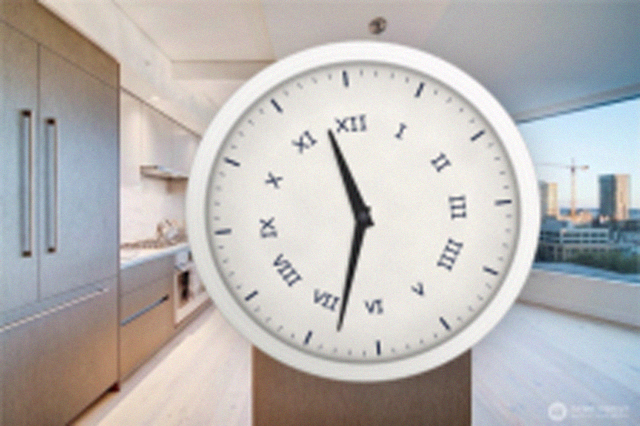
11:33
